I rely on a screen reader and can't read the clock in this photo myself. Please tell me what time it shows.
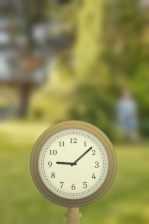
9:08
